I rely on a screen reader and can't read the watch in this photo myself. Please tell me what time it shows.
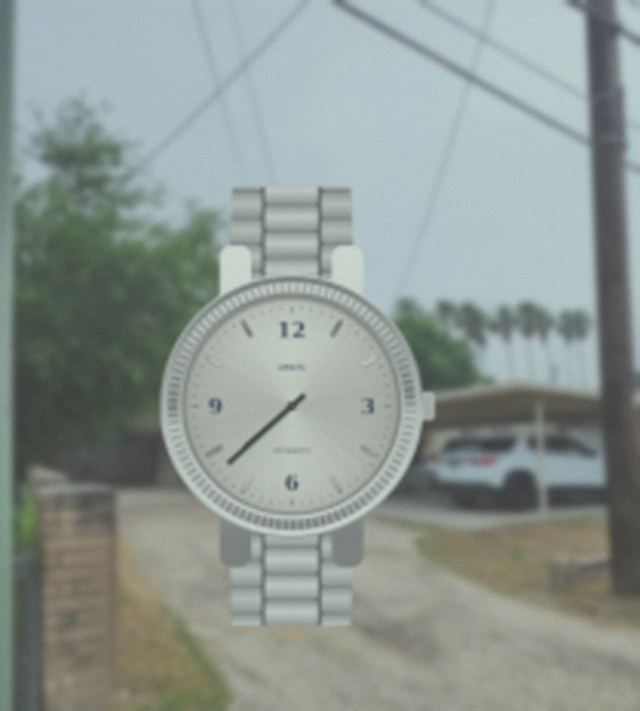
7:38
